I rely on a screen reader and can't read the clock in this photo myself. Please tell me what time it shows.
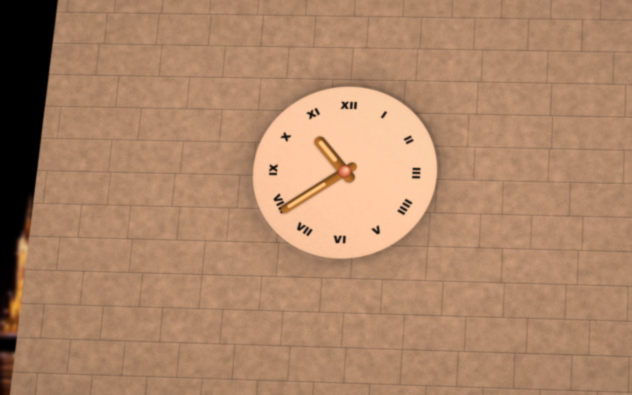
10:39
